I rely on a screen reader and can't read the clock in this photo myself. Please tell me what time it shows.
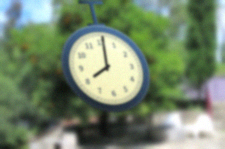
8:01
